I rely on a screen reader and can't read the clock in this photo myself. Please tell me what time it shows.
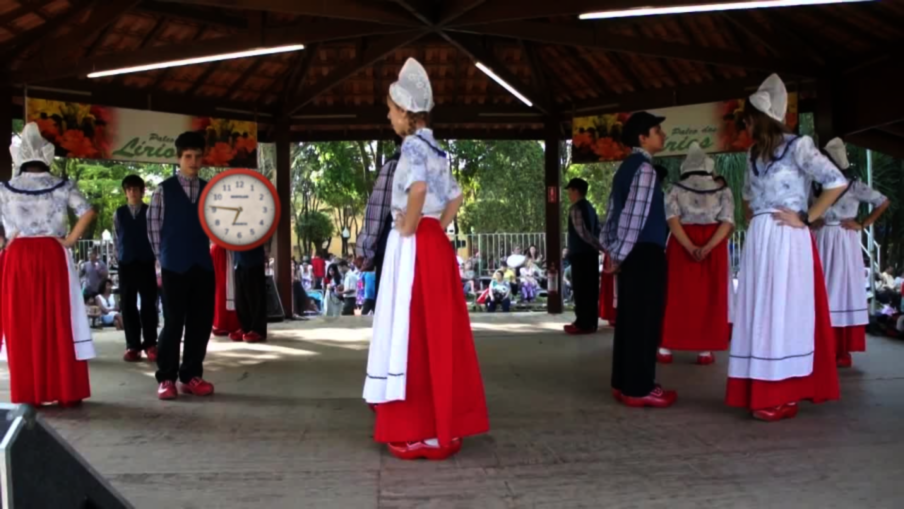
6:46
